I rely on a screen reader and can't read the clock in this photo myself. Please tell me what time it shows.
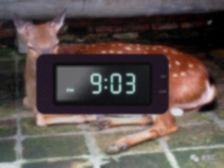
9:03
